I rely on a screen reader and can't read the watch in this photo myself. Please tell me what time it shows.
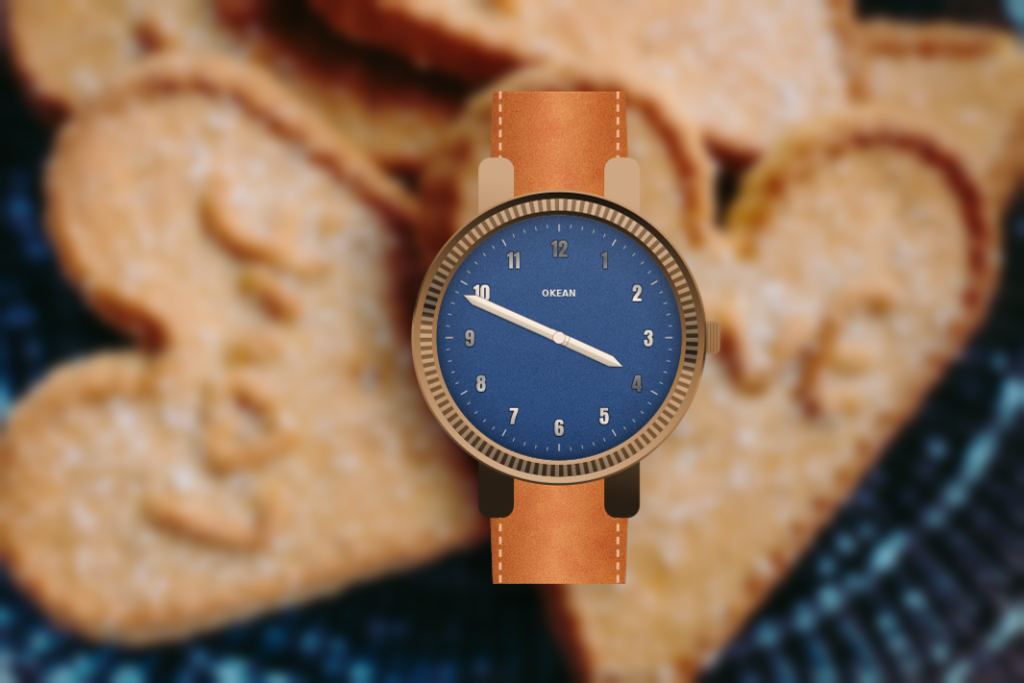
3:49
